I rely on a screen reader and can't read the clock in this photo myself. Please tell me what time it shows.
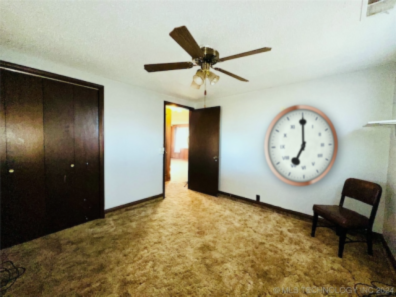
7:00
